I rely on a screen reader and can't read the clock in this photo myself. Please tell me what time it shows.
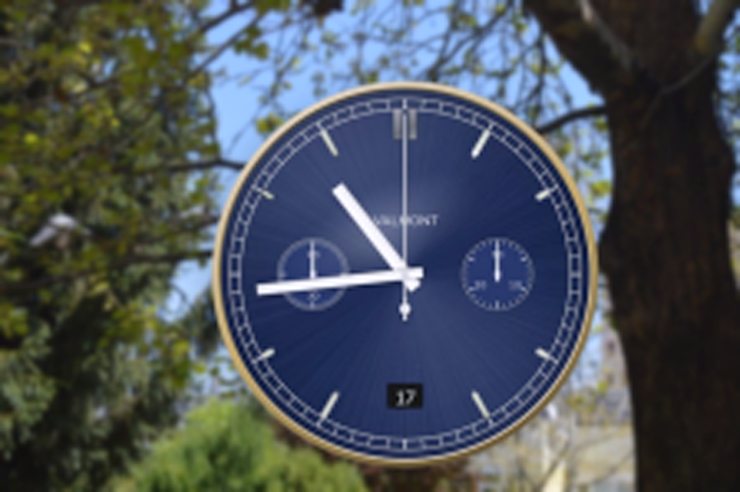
10:44
